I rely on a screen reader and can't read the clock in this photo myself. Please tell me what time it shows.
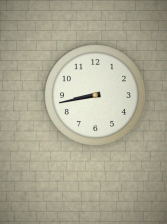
8:43
